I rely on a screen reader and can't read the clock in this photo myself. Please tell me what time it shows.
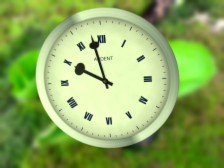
9:58
